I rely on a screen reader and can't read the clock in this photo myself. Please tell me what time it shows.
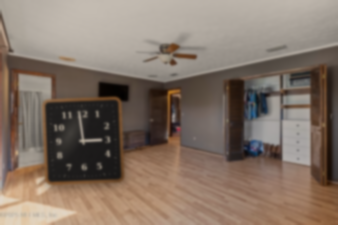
2:59
